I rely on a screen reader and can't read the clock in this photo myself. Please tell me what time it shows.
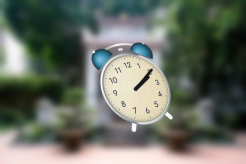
2:10
